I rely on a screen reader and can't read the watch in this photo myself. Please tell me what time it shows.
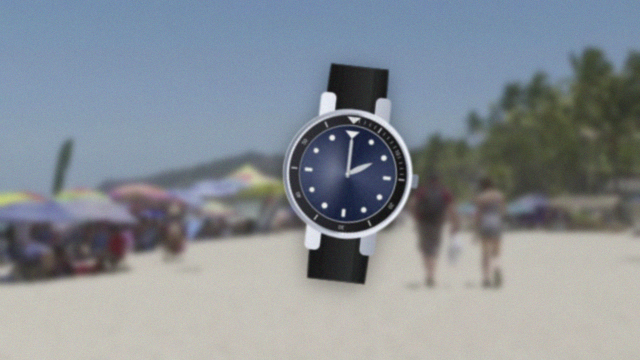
2:00
